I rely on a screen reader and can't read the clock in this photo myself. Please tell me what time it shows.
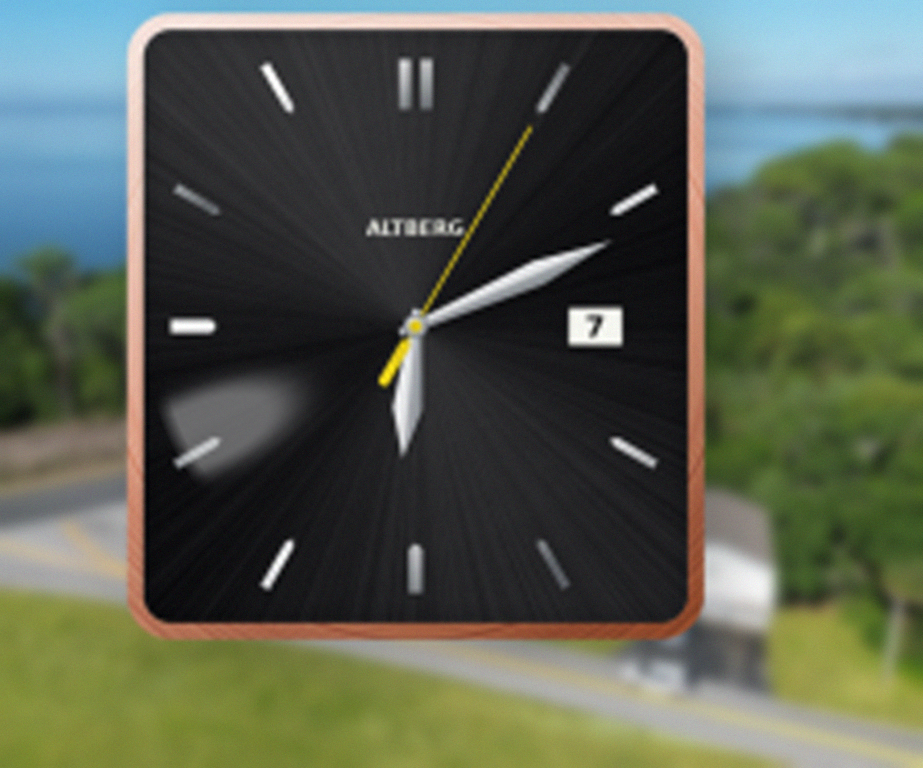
6:11:05
